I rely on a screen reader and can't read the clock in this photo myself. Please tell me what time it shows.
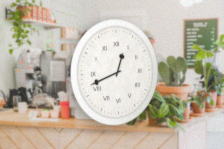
12:42
